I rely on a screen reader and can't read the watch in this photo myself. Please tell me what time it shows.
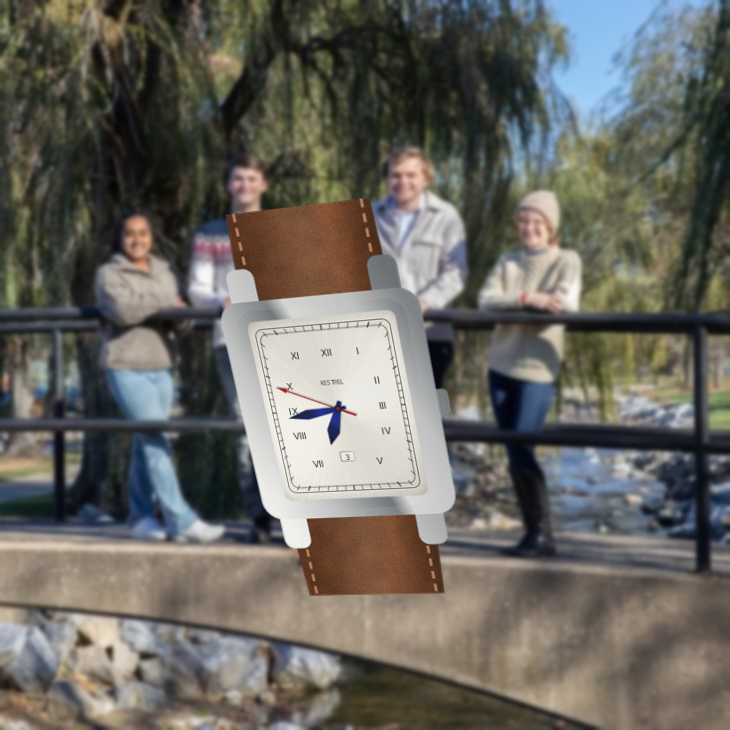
6:43:49
